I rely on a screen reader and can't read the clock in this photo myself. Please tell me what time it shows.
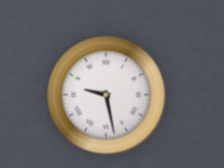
9:28
